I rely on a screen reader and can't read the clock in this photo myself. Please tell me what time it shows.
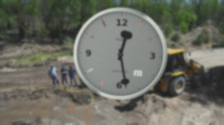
12:28
